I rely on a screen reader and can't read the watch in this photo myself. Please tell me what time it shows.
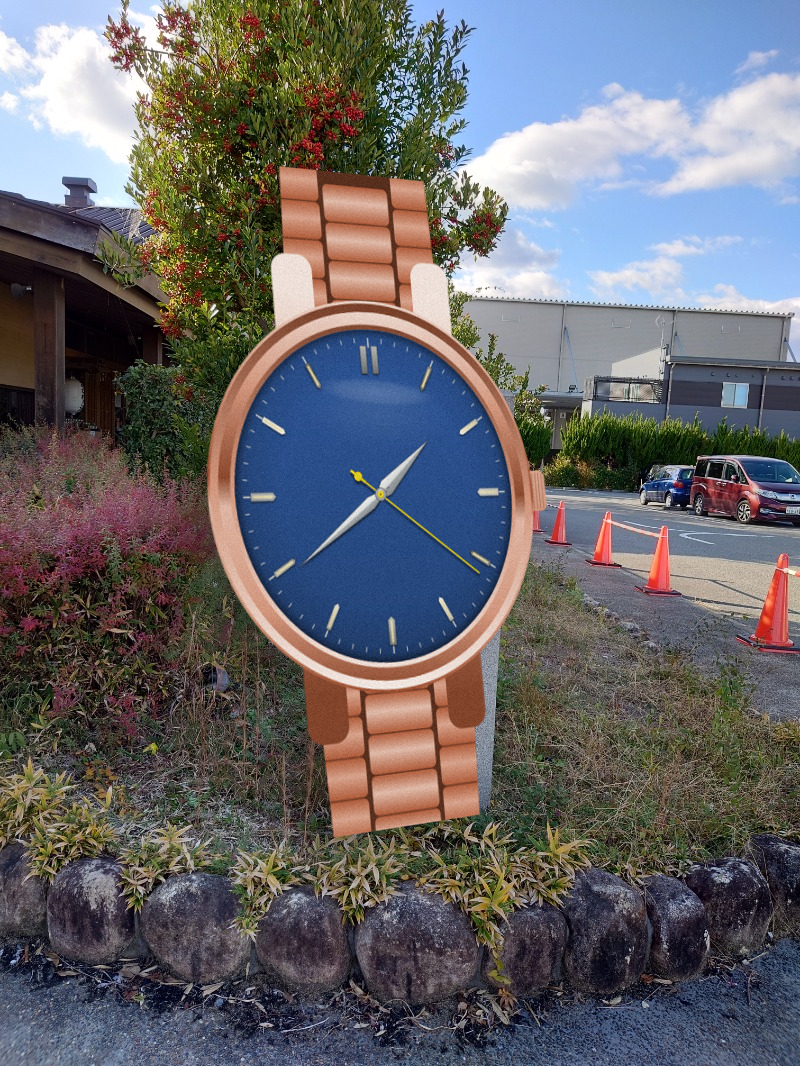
1:39:21
